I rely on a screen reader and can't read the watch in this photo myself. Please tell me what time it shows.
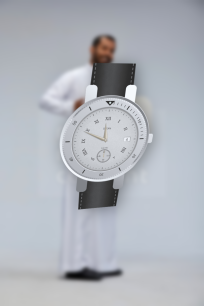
11:49
